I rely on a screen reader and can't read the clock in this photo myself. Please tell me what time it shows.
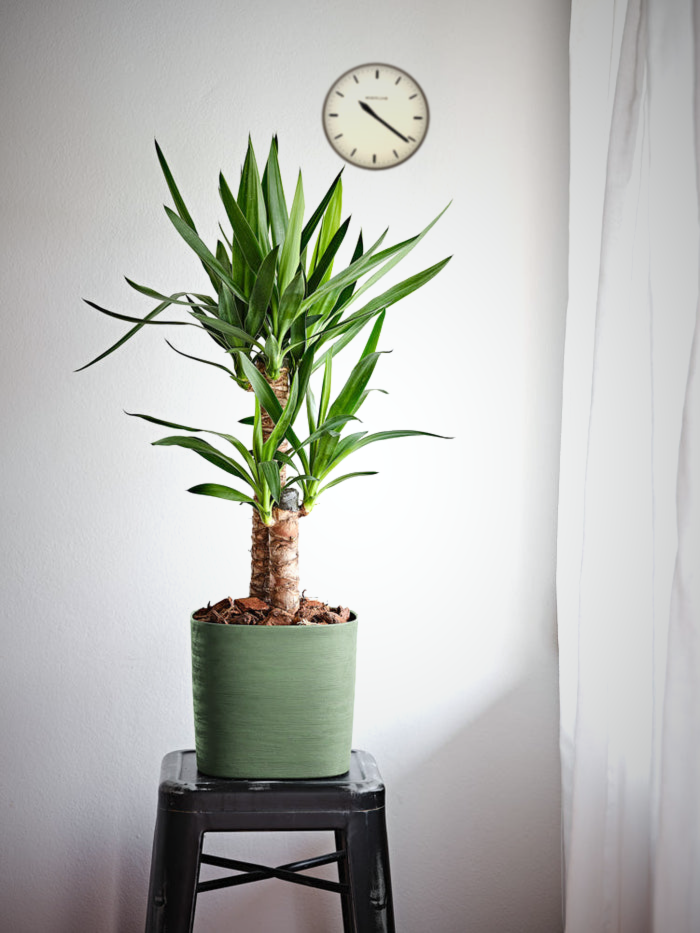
10:21
